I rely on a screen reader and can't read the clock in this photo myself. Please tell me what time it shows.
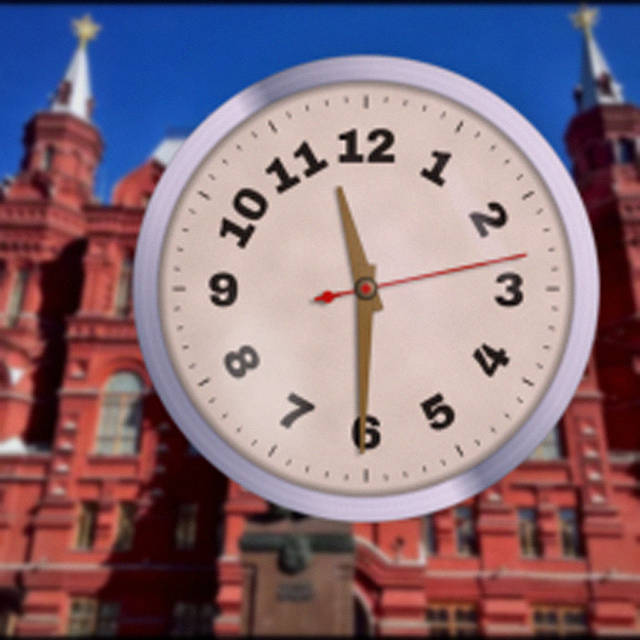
11:30:13
